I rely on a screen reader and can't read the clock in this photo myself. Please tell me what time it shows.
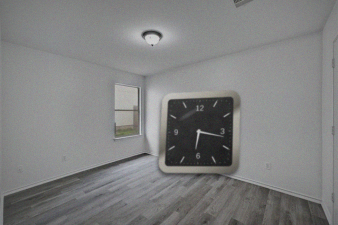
6:17
